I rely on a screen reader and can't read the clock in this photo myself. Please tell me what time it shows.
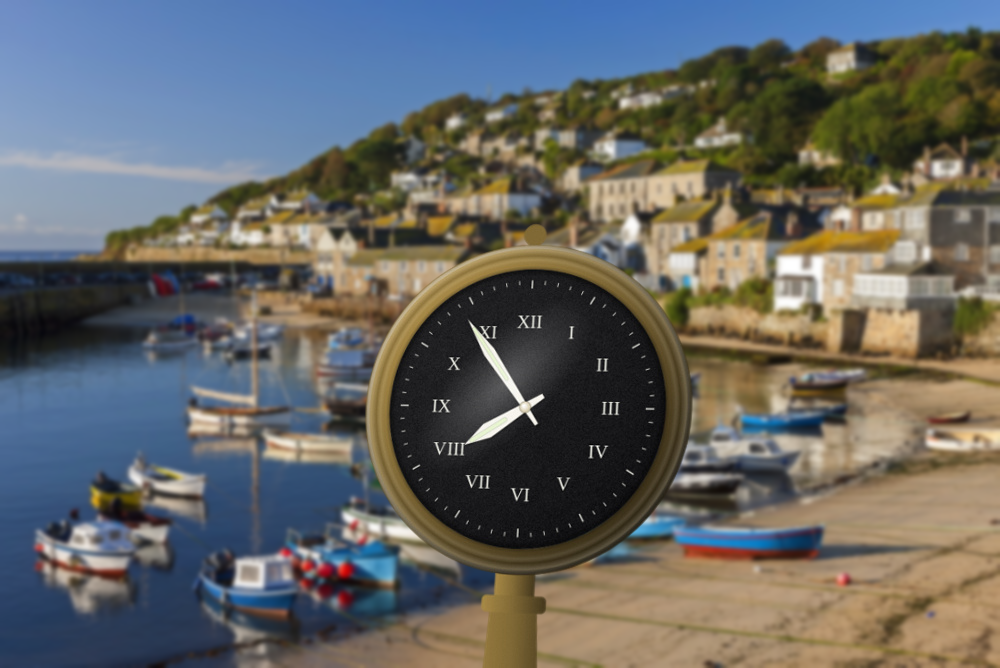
7:54
